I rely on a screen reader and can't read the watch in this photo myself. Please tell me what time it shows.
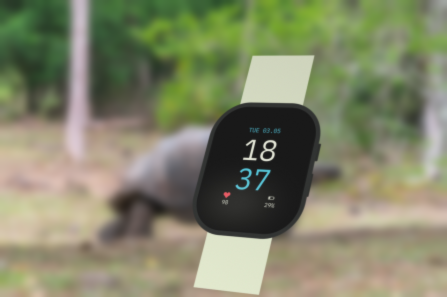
18:37
